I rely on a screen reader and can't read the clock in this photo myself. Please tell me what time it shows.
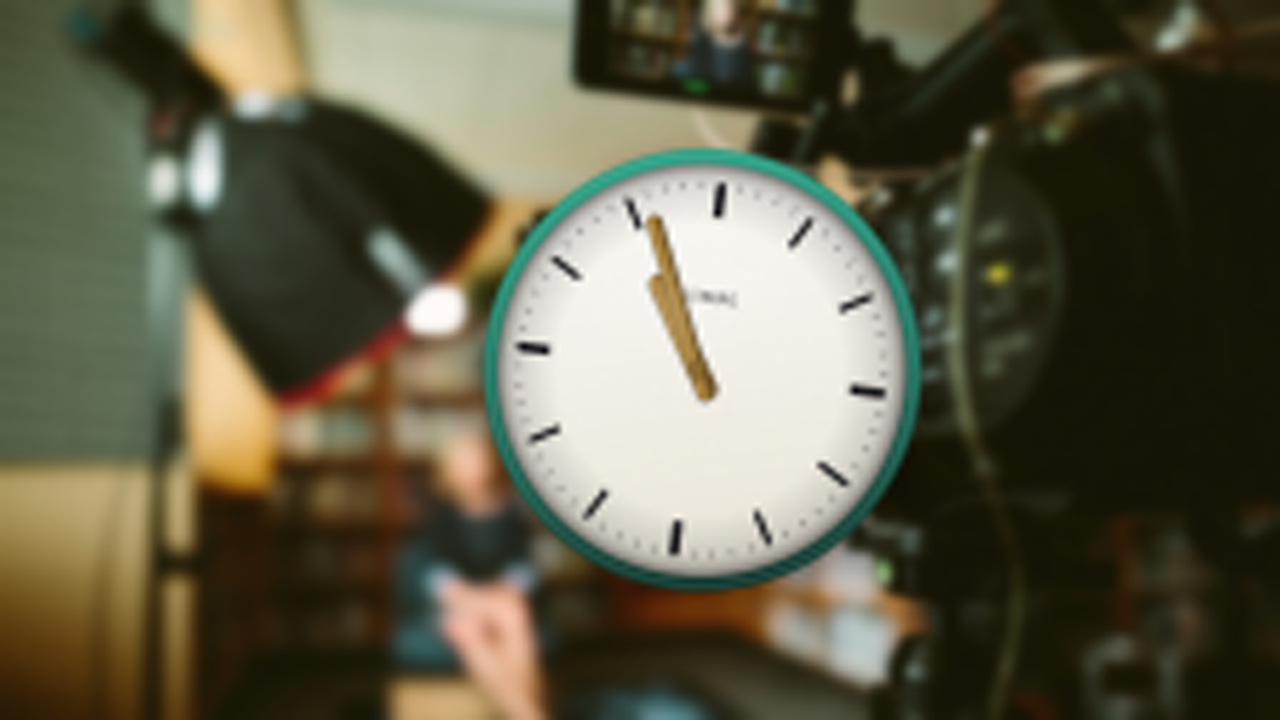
10:56
